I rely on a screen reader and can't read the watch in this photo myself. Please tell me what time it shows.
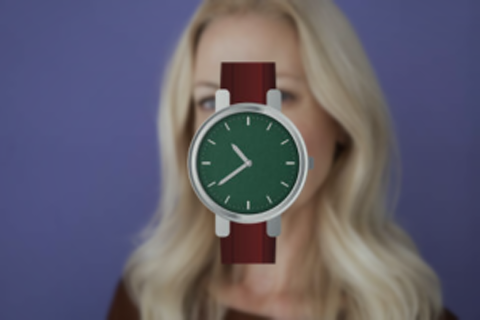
10:39
